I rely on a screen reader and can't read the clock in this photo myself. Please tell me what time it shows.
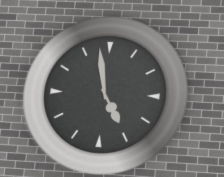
4:58
